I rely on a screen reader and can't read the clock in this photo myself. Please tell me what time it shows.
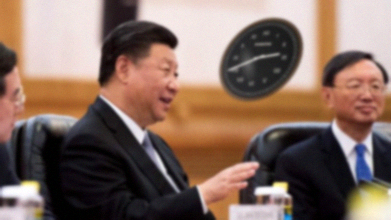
2:41
